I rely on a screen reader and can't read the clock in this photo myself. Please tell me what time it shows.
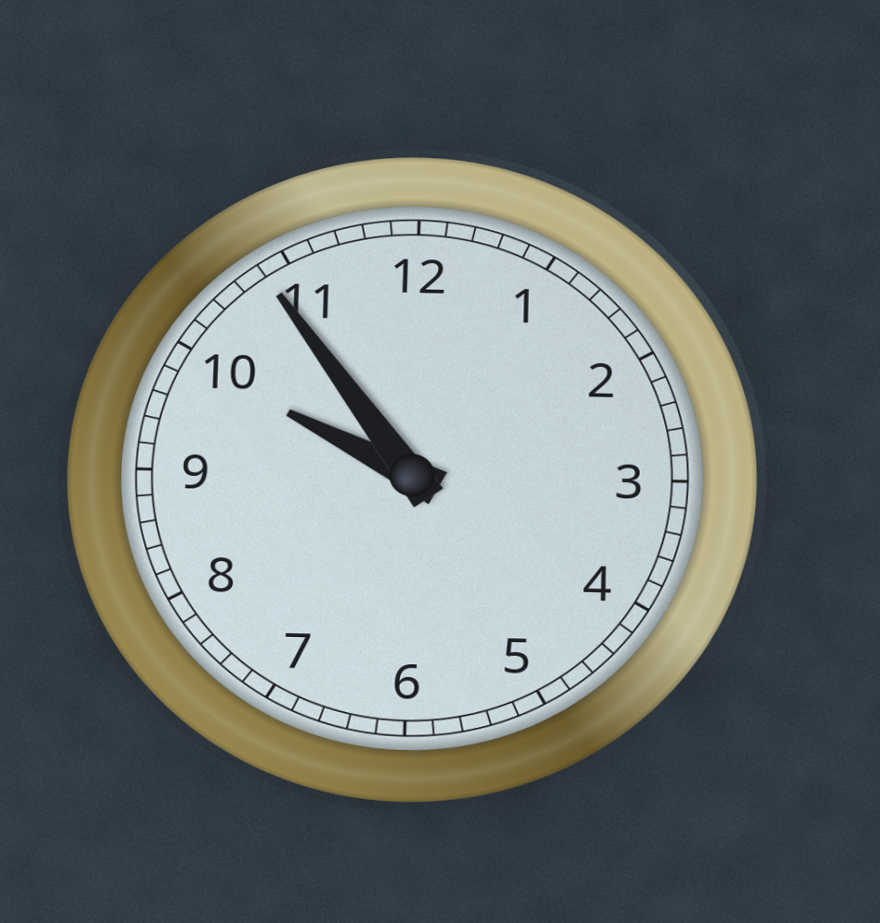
9:54
